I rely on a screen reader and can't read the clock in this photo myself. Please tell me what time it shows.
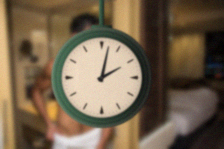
2:02
